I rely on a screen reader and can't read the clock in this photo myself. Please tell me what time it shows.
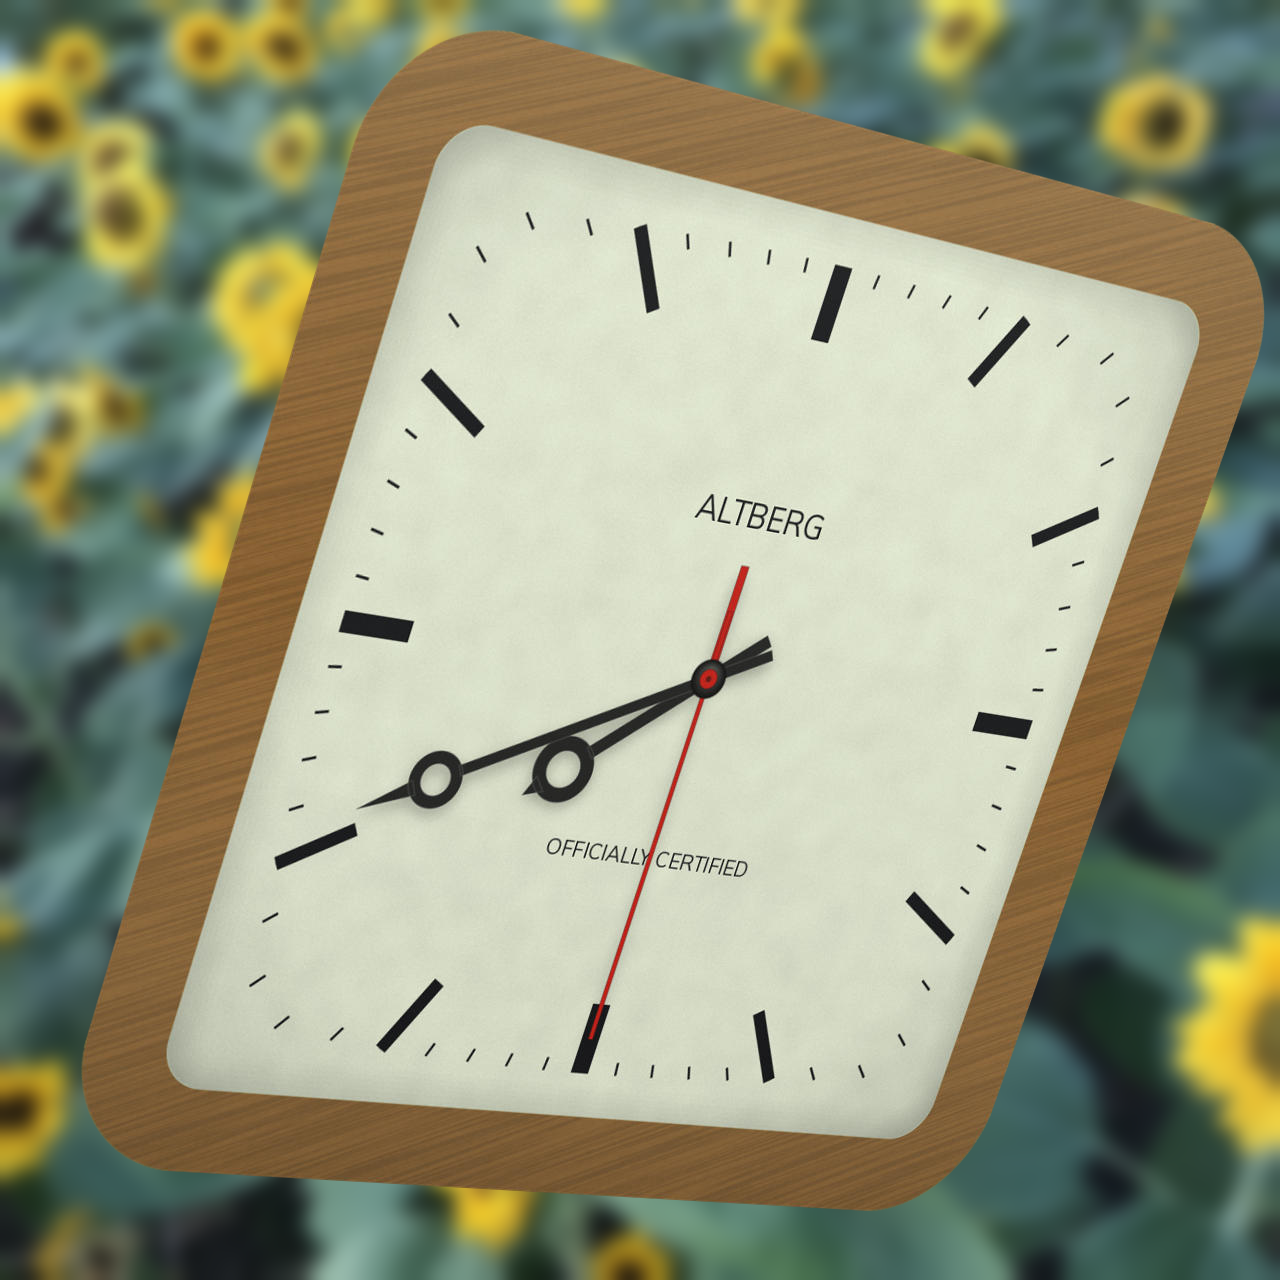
7:40:30
